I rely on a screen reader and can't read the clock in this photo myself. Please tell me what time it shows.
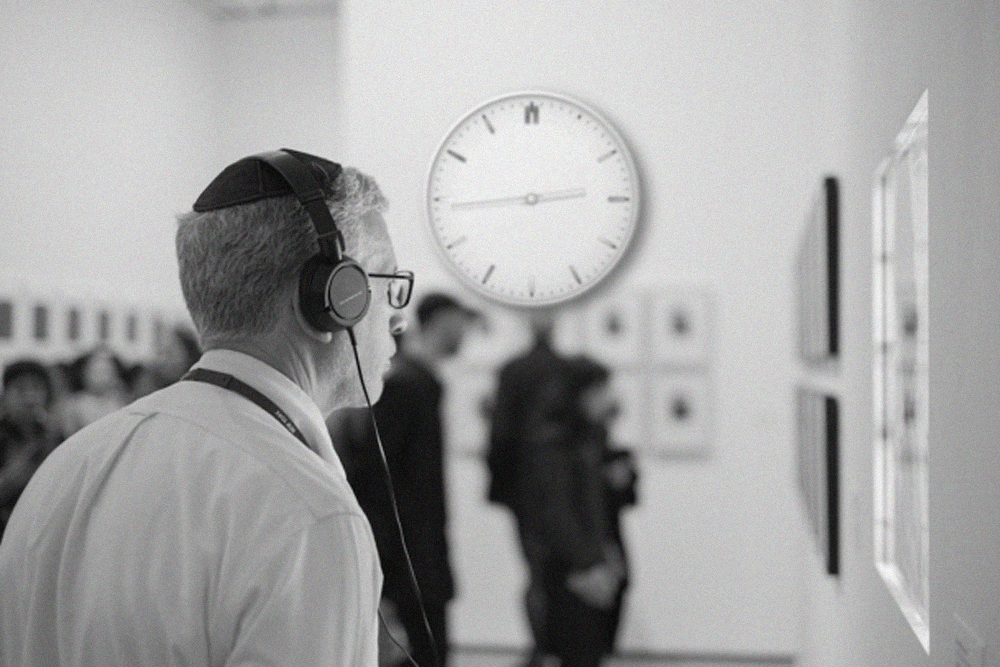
2:44
